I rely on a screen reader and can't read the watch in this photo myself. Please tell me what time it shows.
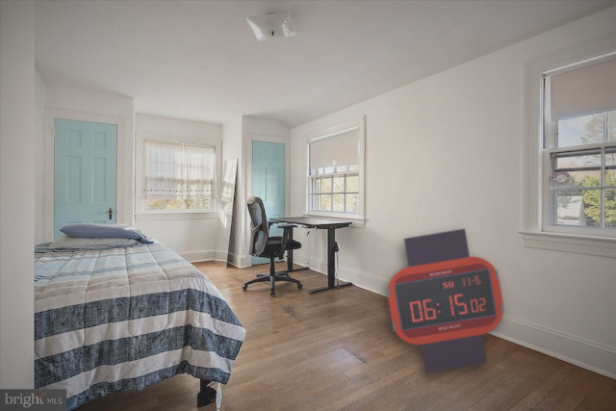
6:15:02
